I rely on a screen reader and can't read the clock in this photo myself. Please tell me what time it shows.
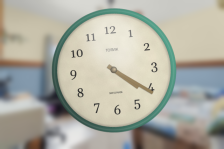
4:21
